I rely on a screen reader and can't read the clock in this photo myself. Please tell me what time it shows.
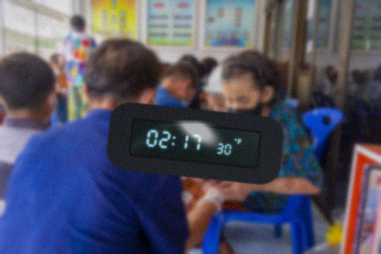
2:17
